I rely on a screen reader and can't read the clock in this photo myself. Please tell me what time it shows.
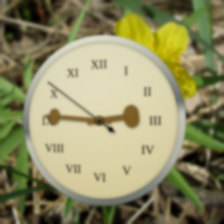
2:45:51
